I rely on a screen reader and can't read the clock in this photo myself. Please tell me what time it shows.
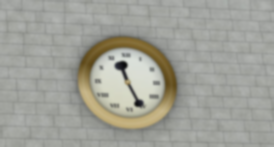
11:26
